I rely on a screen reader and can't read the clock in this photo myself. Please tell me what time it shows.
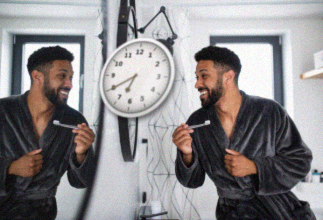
6:40
